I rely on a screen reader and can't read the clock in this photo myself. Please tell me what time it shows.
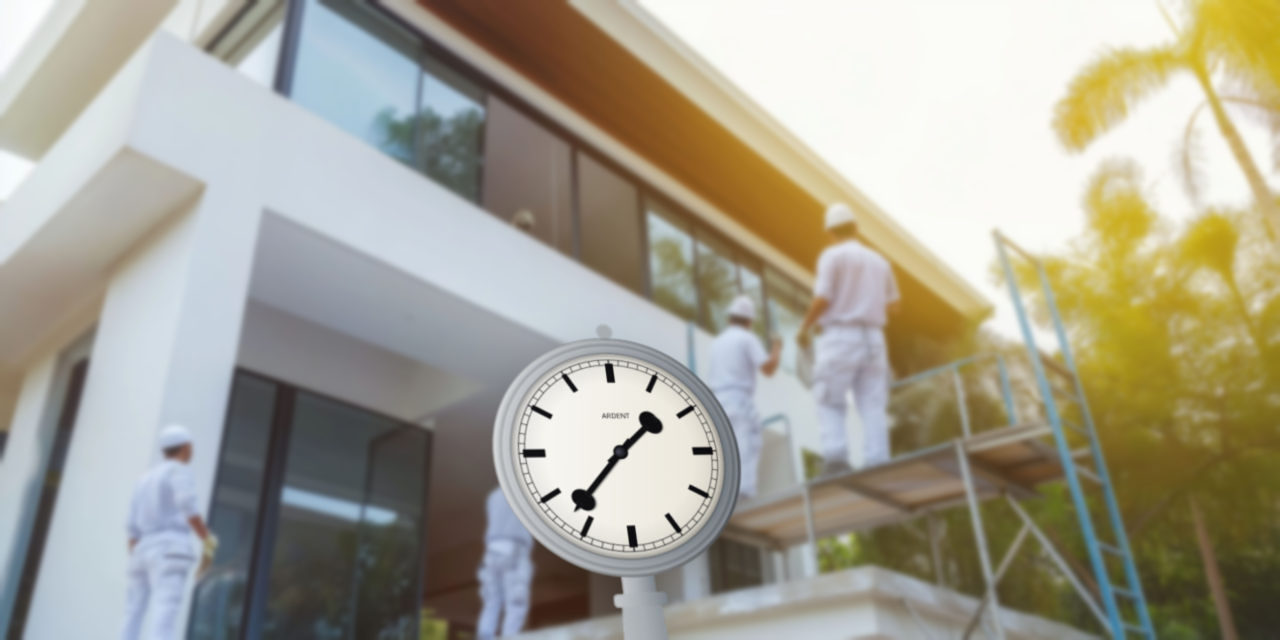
1:37
